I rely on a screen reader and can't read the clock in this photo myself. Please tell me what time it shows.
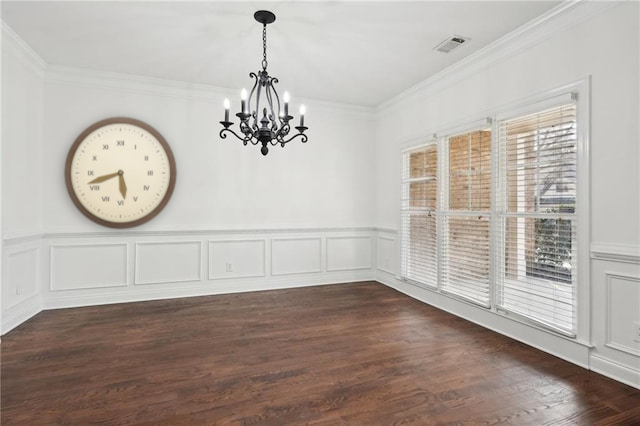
5:42
